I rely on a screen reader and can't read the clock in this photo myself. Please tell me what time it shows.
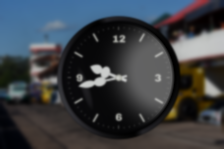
9:43
